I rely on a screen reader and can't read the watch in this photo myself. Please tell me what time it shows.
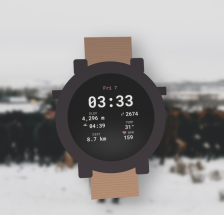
3:33
